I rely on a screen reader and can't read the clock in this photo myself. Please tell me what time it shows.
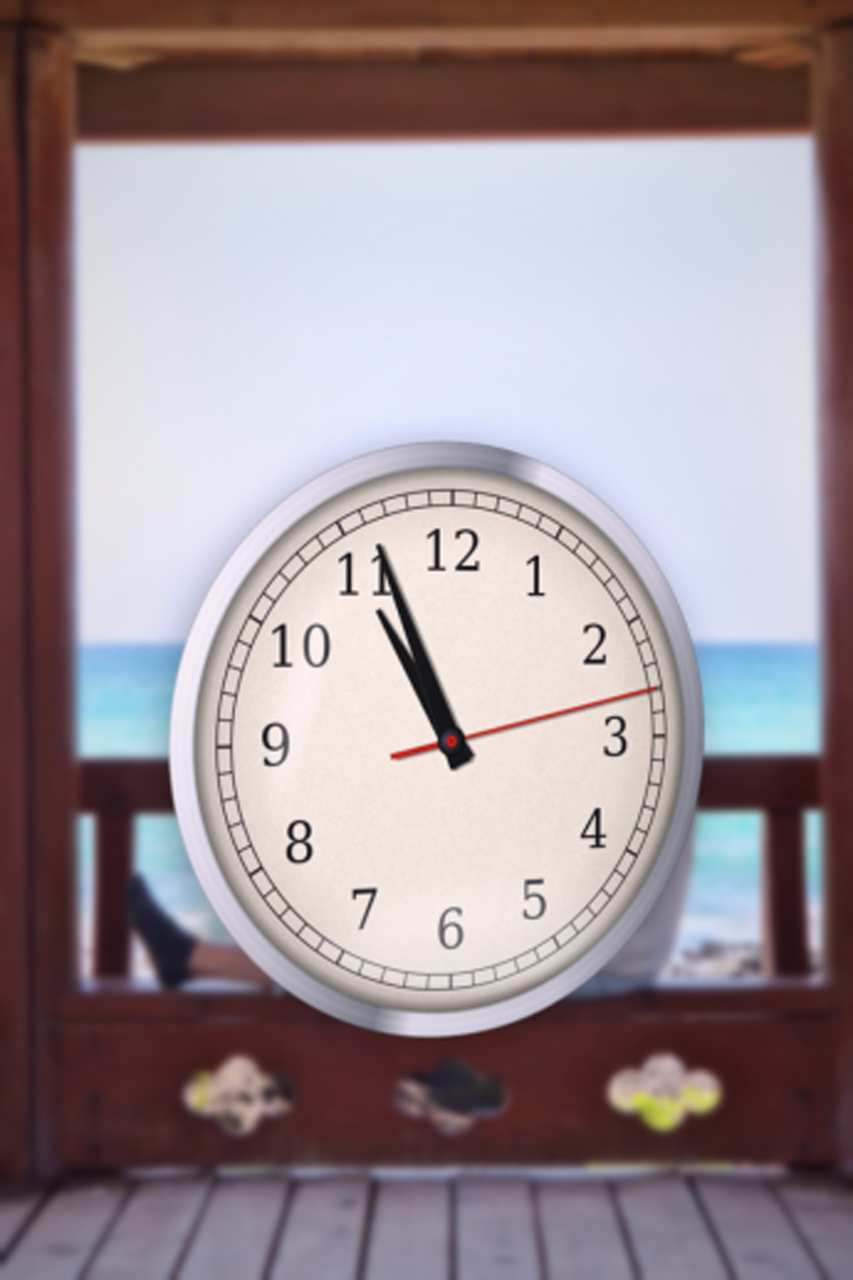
10:56:13
